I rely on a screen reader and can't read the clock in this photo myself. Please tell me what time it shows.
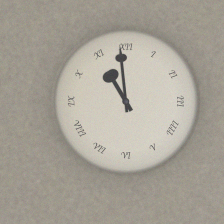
10:59
